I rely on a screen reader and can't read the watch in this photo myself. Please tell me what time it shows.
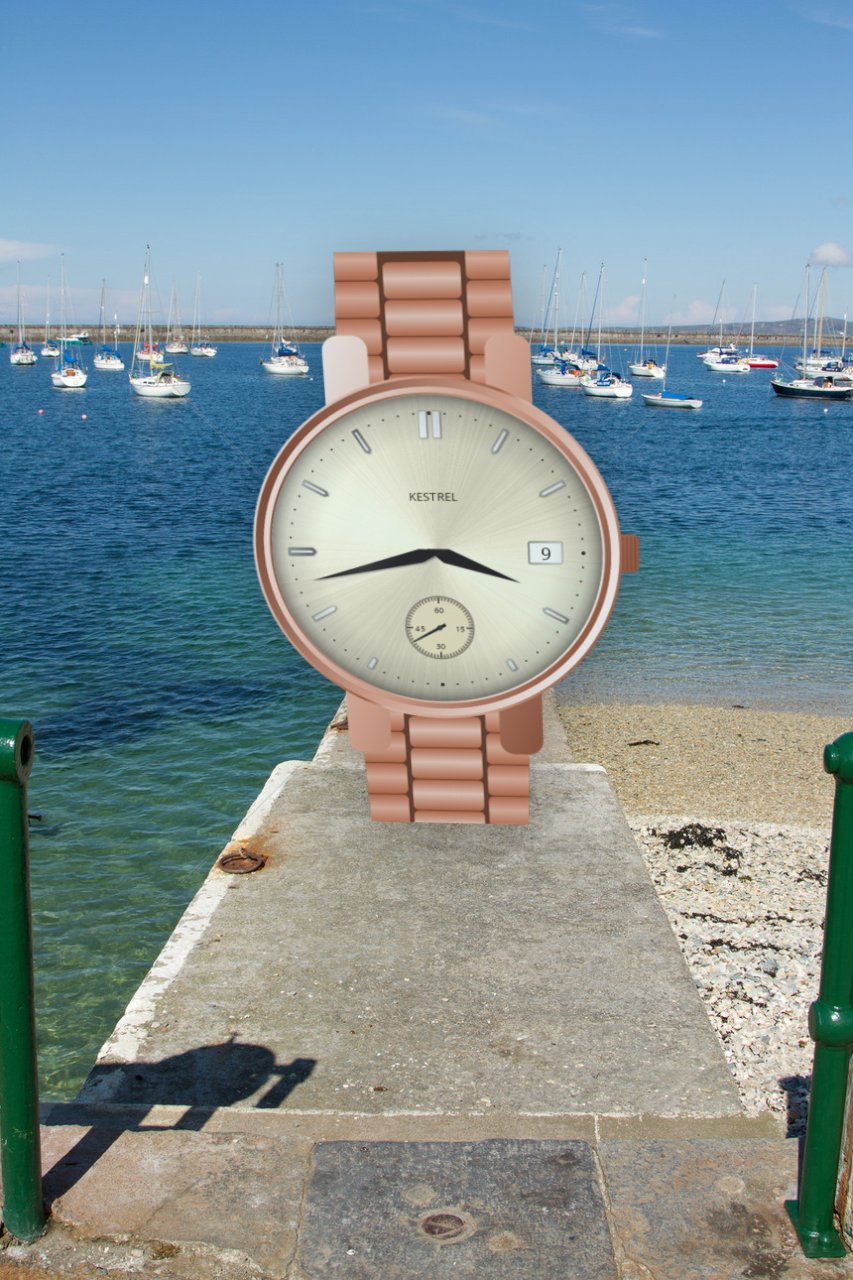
3:42:40
